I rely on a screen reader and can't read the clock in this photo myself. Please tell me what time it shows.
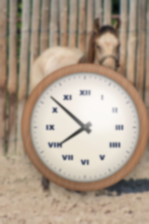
7:52
